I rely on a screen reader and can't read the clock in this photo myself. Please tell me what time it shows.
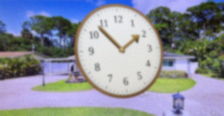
1:53
